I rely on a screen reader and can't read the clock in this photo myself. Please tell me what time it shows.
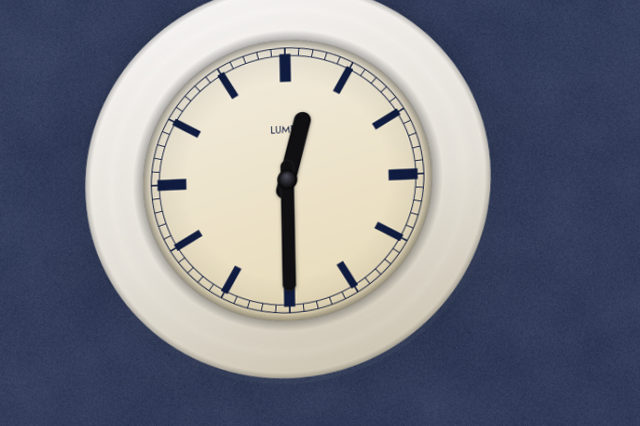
12:30
